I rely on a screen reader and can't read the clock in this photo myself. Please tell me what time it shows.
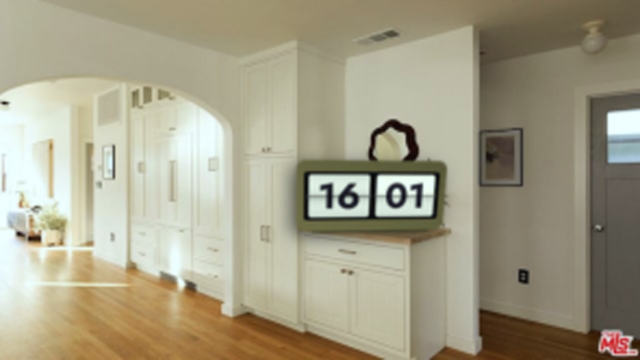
16:01
